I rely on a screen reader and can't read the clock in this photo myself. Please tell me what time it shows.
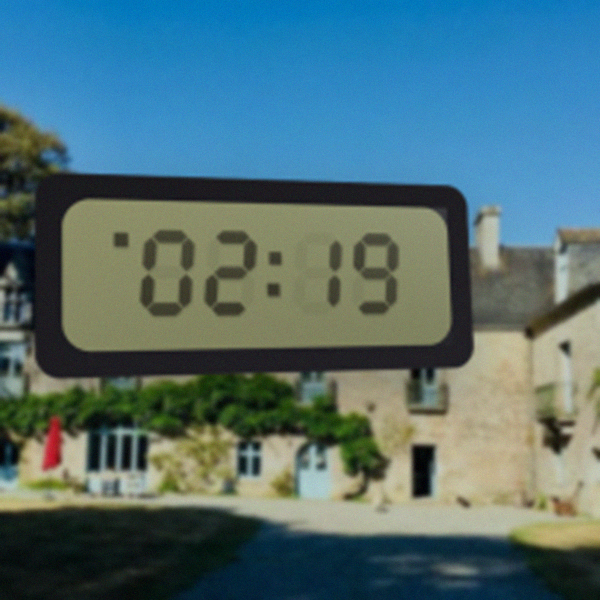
2:19
